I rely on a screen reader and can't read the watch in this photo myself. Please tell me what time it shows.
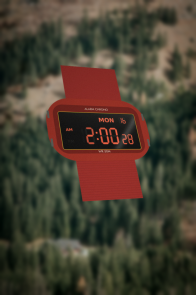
2:00:28
